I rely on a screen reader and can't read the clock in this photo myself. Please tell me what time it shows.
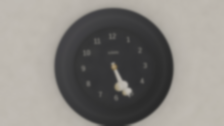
5:26
